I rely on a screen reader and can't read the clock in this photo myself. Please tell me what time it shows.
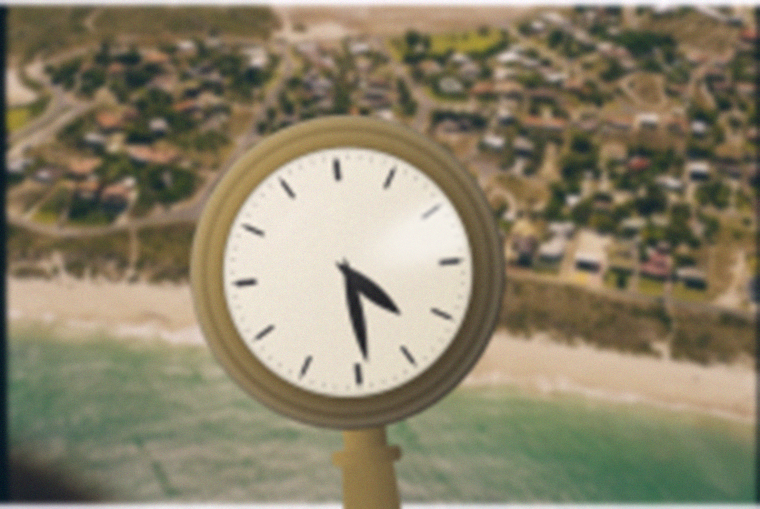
4:29
